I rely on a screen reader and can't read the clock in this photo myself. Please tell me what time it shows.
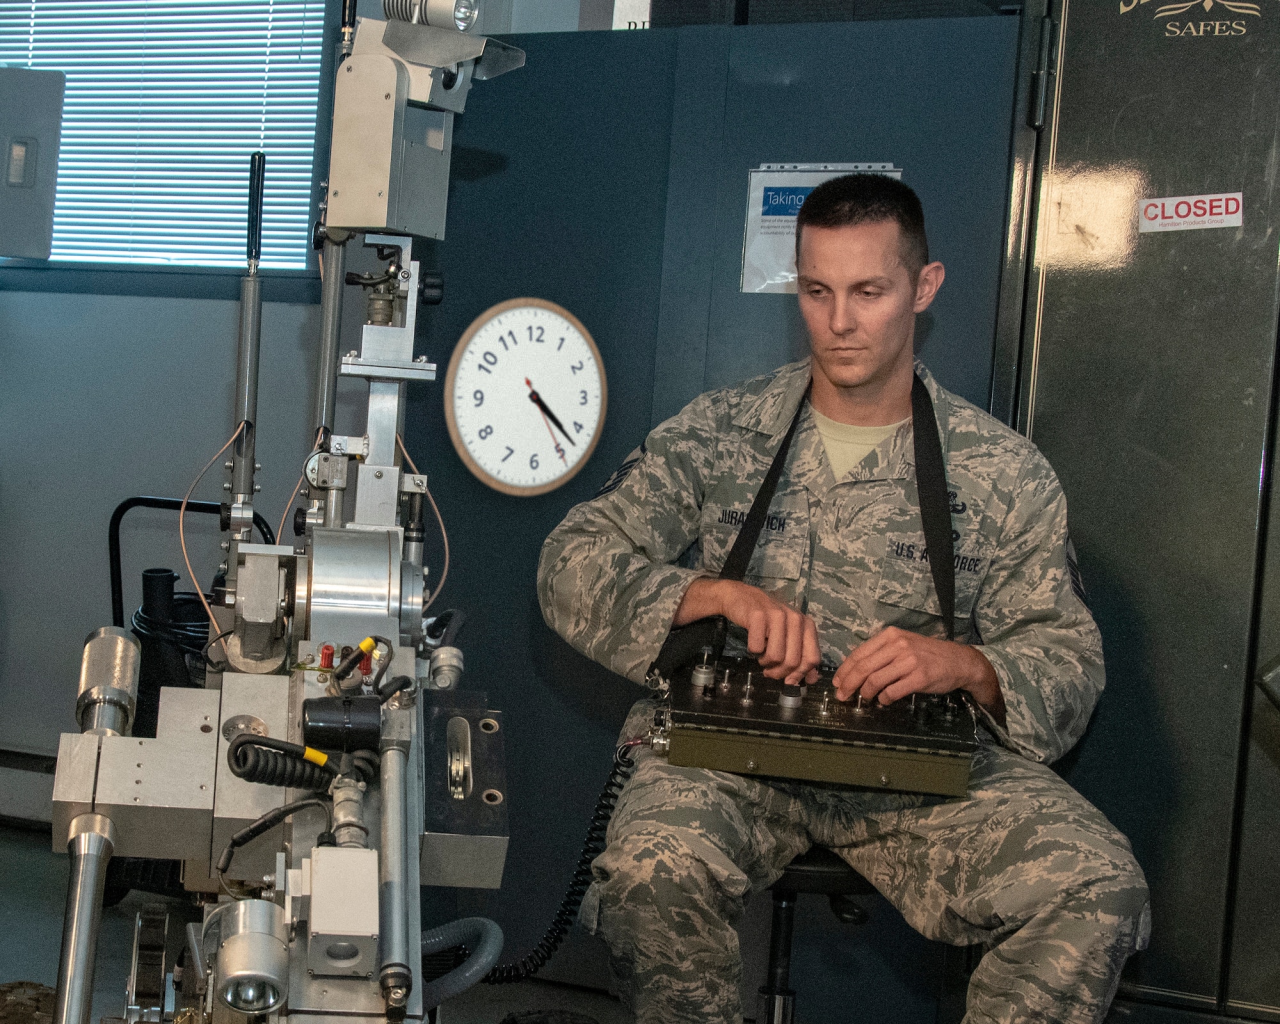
4:22:25
